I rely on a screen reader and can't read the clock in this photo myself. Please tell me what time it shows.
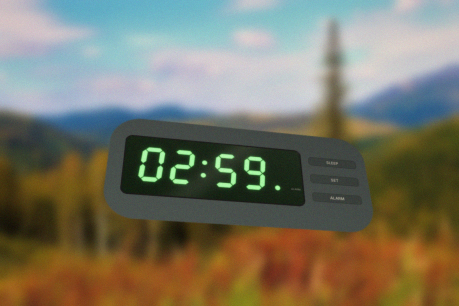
2:59
